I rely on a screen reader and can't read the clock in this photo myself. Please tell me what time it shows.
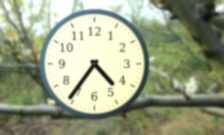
4:36
